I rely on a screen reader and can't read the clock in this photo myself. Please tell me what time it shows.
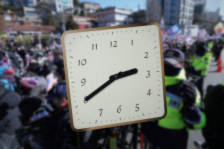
2:40
